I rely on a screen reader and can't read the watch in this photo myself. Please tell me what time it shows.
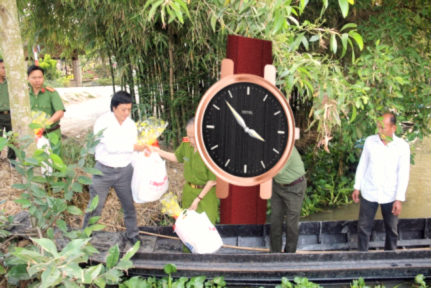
3:53
